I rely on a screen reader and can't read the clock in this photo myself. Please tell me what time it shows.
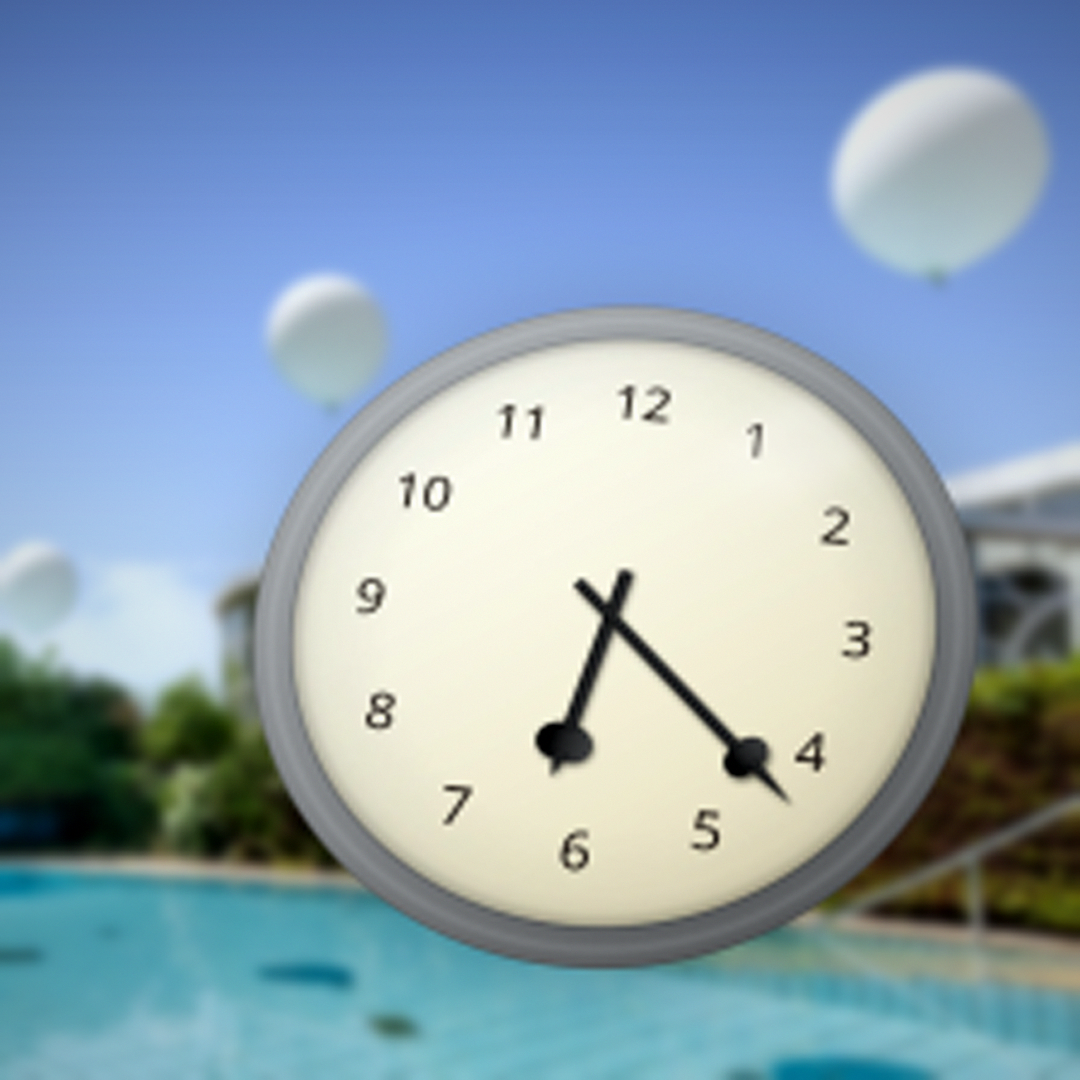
6:22
